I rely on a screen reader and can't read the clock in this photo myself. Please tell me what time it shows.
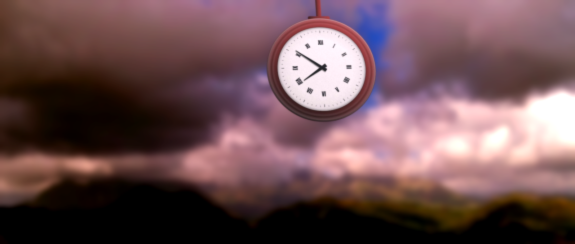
7:51
